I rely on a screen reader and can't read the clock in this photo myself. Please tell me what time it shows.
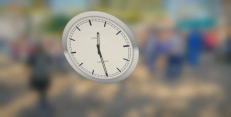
12:30
